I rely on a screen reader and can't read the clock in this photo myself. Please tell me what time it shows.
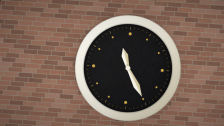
11:25
